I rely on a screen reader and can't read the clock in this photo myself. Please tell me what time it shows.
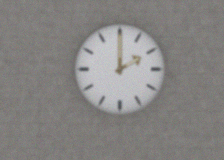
2:00
